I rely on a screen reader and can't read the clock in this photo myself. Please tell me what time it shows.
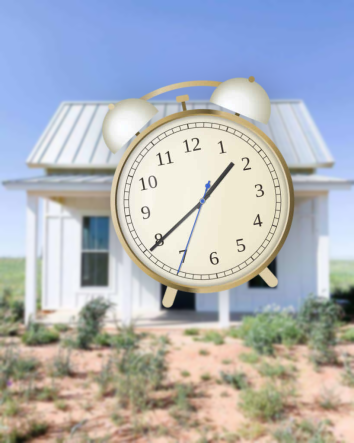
1:39:35
